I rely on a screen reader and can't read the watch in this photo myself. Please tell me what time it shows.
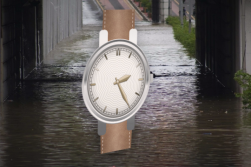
2:25
